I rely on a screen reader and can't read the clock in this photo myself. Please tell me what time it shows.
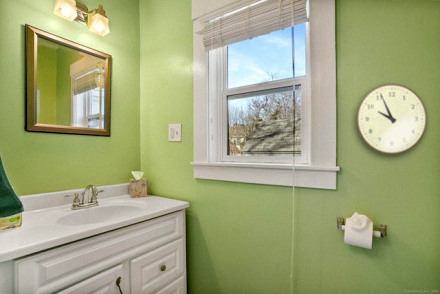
9:56
